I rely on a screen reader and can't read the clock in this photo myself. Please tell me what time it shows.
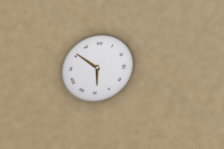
5:51
